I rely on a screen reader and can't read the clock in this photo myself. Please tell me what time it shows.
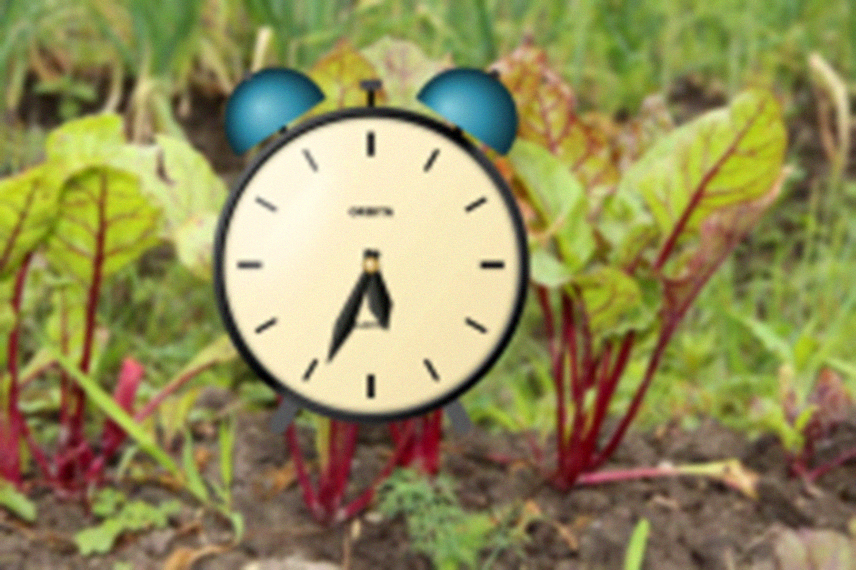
5:34
